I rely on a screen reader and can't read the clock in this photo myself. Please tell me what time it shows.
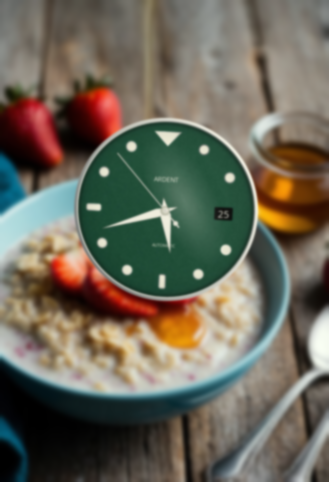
5:41:53
